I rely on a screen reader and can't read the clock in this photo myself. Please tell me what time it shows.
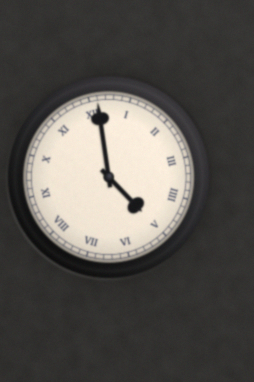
5:01
